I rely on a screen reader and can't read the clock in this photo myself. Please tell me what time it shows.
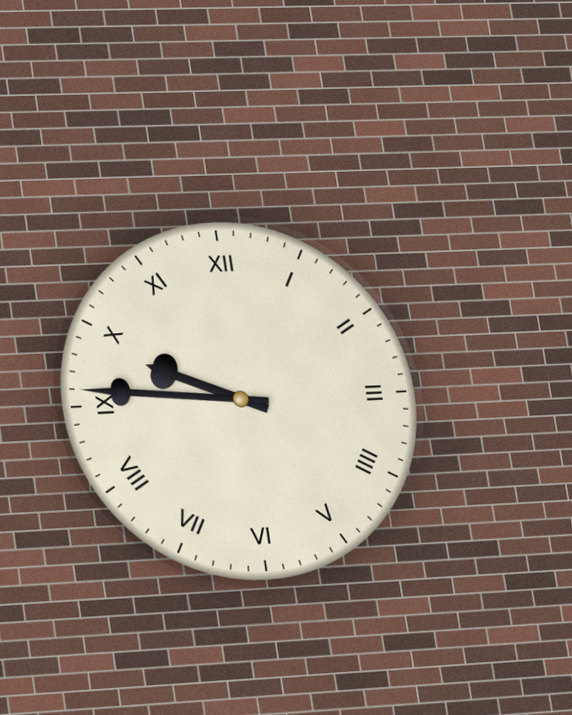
9:46
